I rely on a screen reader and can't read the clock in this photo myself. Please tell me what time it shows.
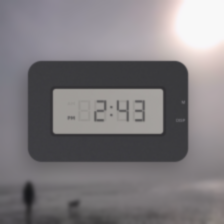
2:43
